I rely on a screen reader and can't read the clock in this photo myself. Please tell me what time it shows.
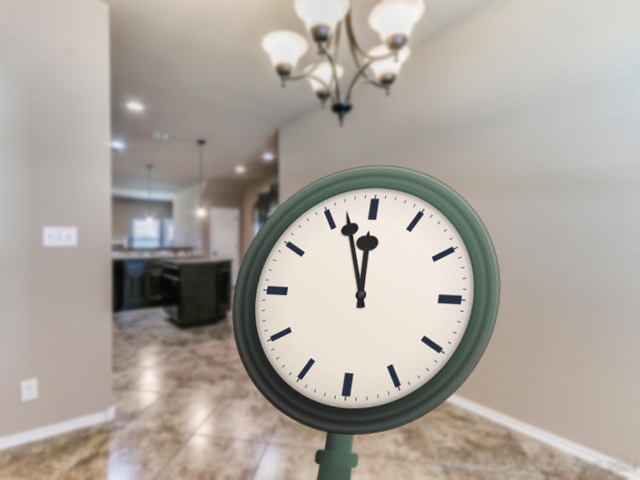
11:57
